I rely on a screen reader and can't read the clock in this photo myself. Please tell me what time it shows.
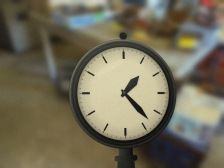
1:23
